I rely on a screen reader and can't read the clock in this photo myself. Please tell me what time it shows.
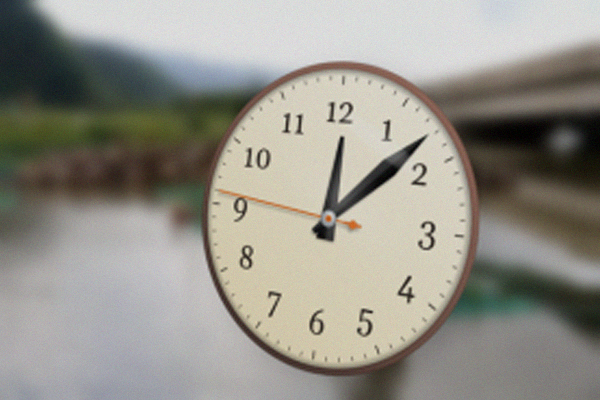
12:07:46
